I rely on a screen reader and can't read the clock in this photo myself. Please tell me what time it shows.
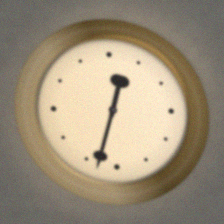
12:33
